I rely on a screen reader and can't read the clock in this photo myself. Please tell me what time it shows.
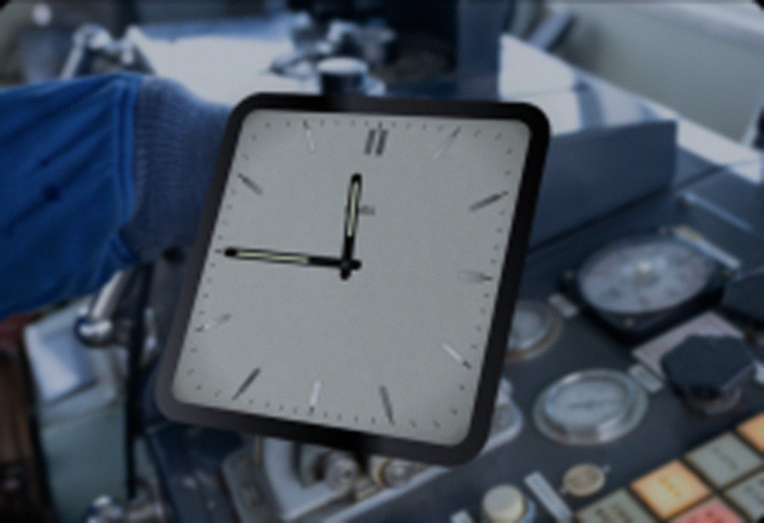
11:45
